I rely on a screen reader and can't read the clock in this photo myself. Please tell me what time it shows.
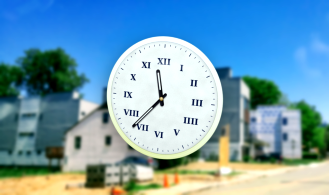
11:37
